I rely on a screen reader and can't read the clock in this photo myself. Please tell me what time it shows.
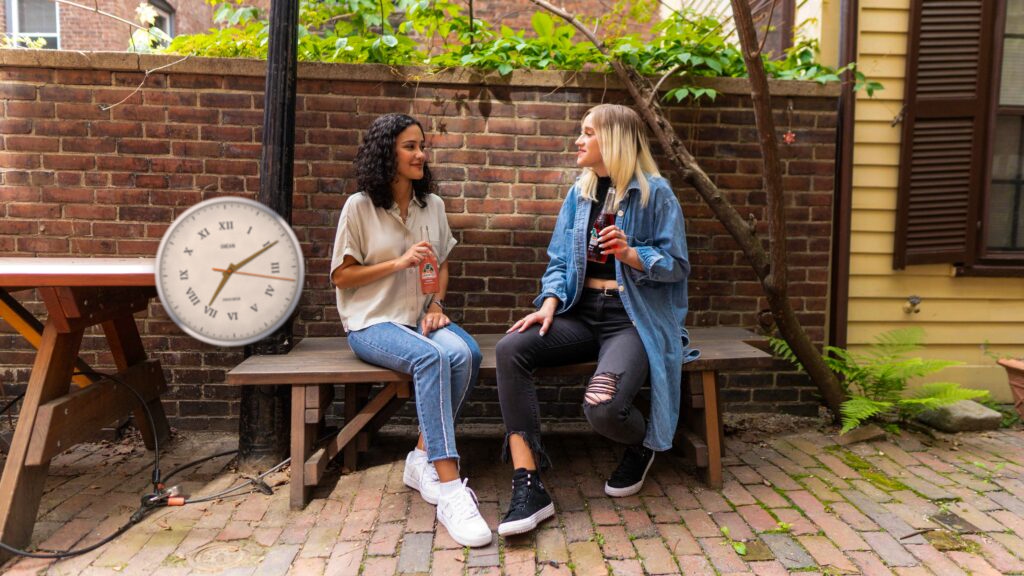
7:10:17
